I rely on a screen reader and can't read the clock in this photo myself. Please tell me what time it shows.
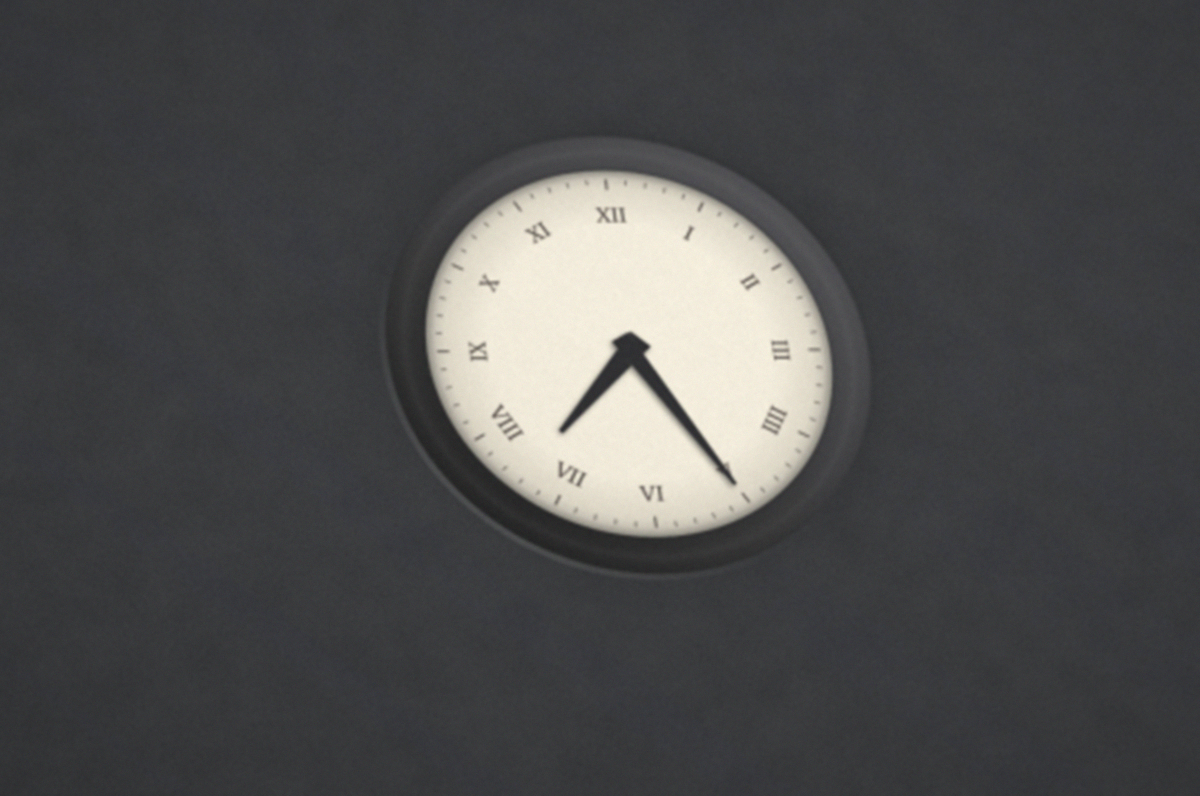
7:25
